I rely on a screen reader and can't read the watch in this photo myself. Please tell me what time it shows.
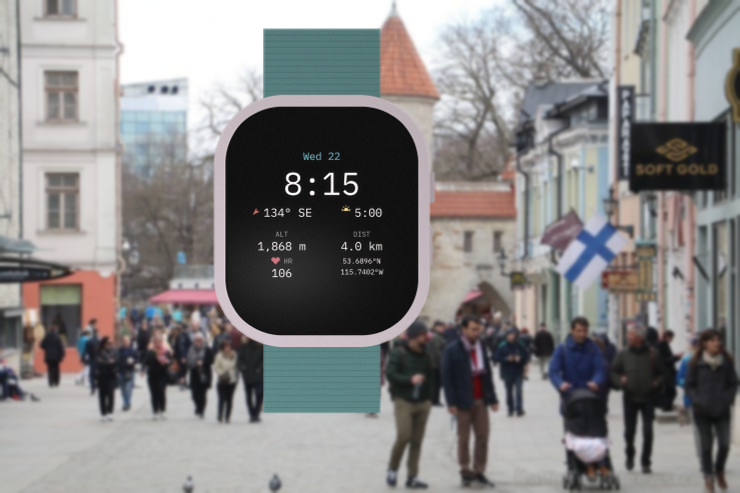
8:15
